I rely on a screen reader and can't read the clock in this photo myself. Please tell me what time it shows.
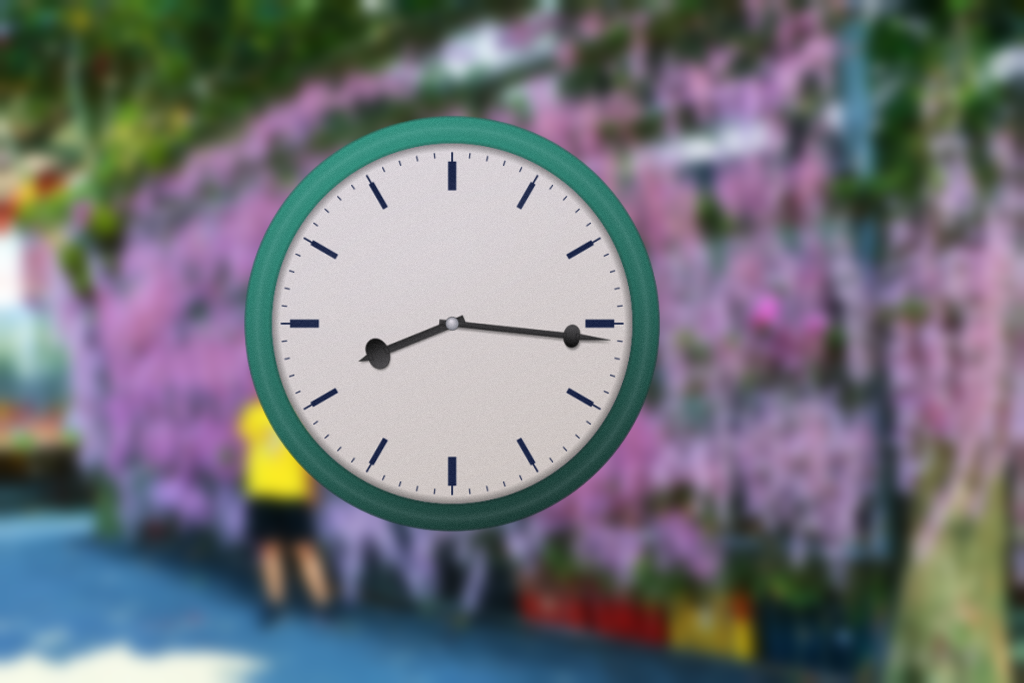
8:16
